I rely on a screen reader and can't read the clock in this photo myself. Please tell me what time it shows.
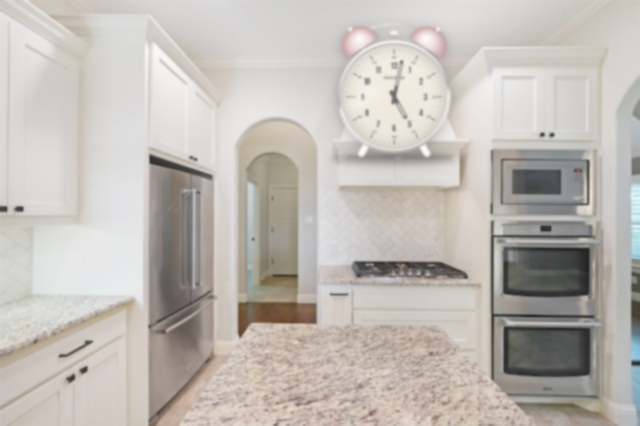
5:02
